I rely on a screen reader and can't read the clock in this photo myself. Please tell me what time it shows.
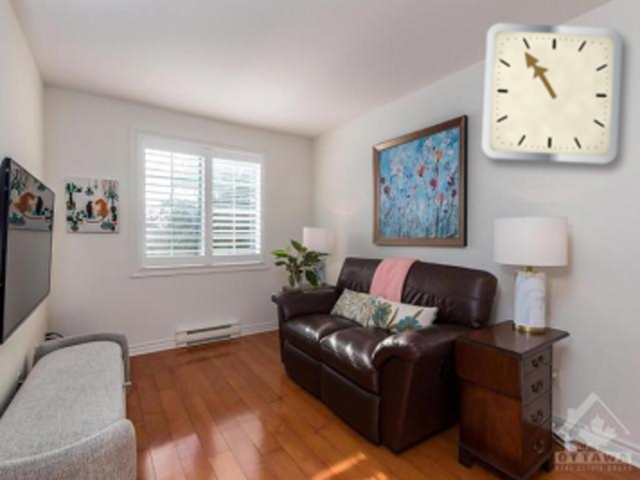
10:54
